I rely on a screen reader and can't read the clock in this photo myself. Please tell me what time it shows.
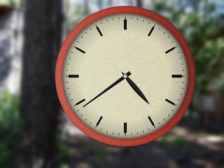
4:39
